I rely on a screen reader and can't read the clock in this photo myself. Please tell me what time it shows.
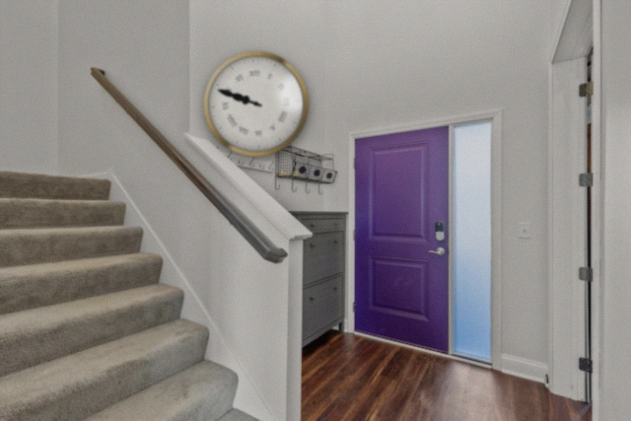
9:49
